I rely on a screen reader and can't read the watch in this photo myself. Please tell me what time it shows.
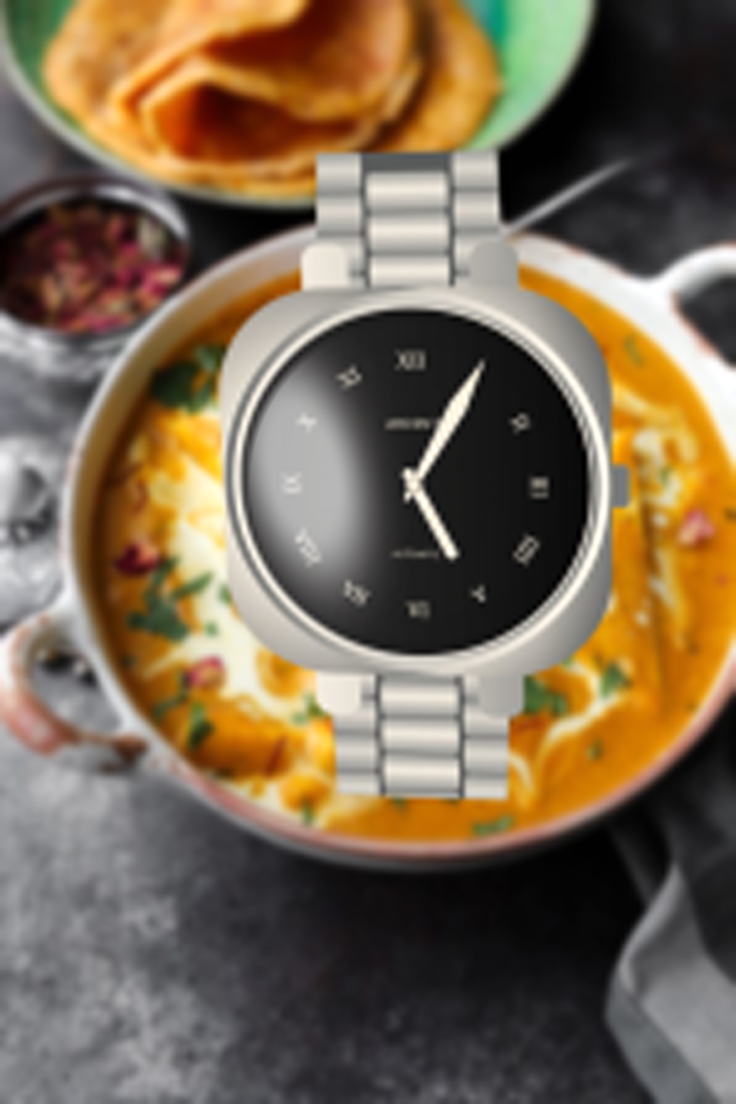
5:05
